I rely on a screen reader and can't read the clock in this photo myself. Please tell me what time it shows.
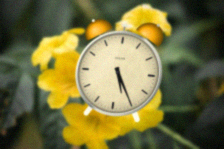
5:25
